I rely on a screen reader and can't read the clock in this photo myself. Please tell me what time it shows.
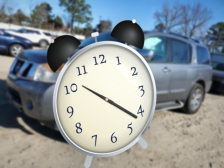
10:22
